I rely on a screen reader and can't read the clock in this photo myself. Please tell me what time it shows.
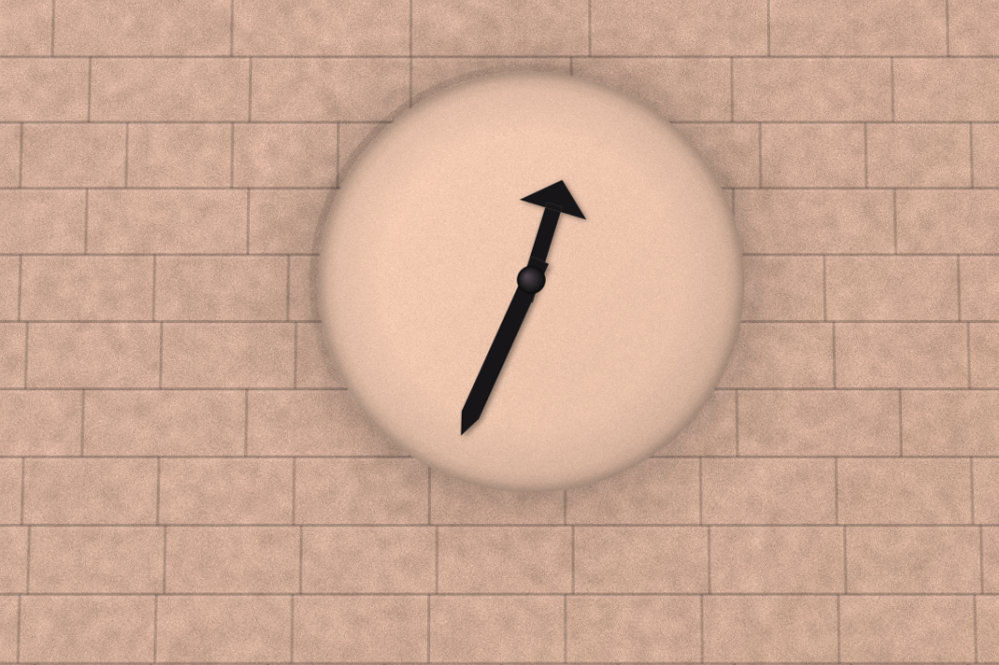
12:34
